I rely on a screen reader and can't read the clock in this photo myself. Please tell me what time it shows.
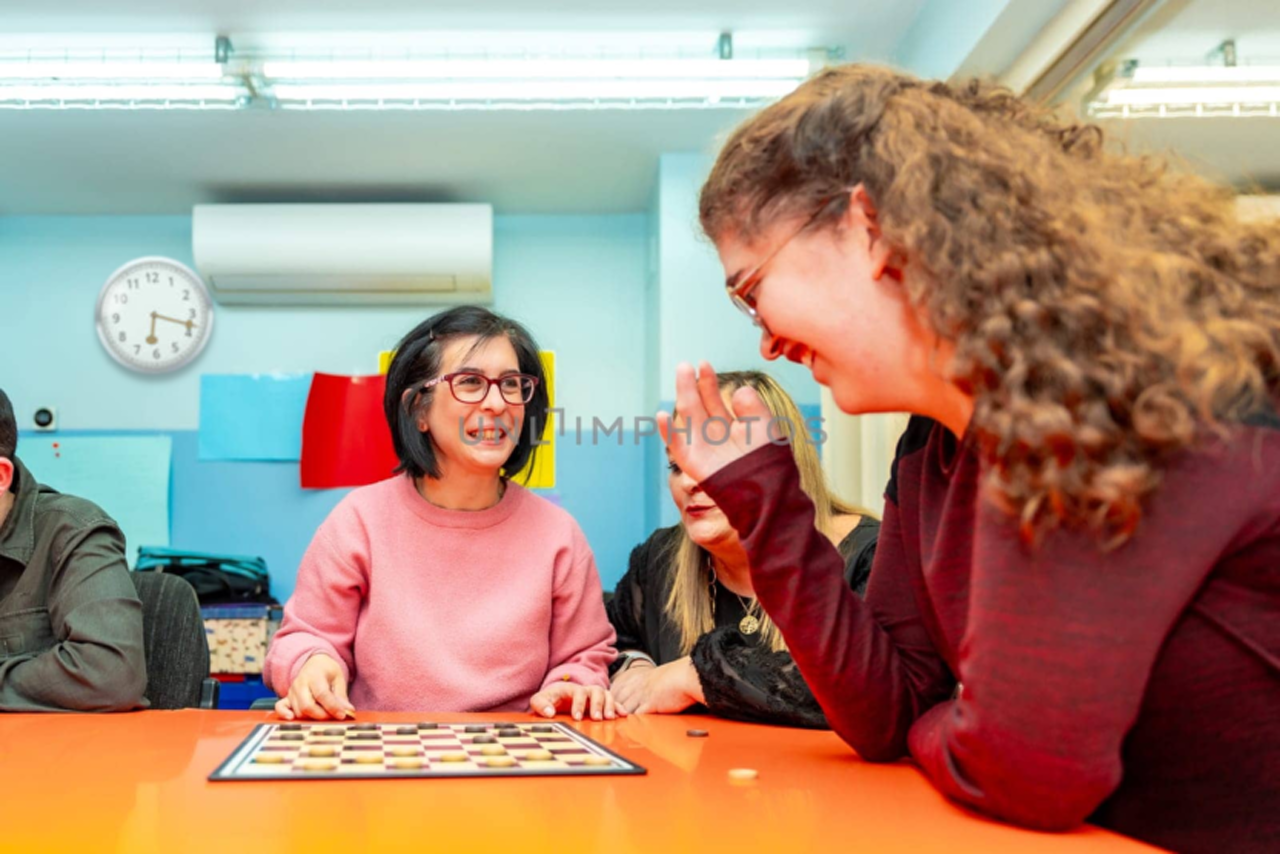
6:18
